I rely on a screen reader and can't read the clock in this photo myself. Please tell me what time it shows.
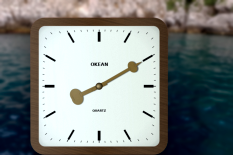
8:10
